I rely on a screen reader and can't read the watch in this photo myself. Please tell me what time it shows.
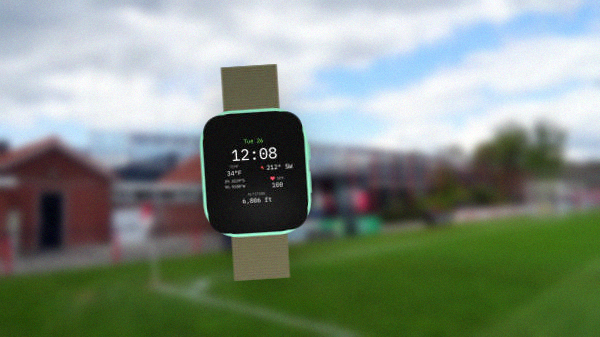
12:08
